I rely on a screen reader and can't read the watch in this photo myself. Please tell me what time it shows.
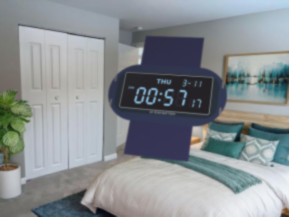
0:57
